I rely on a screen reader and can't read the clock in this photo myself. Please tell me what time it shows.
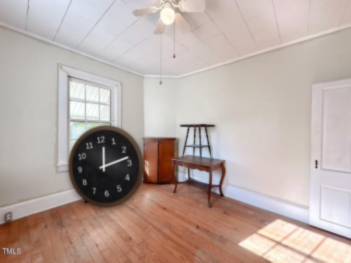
12:13
